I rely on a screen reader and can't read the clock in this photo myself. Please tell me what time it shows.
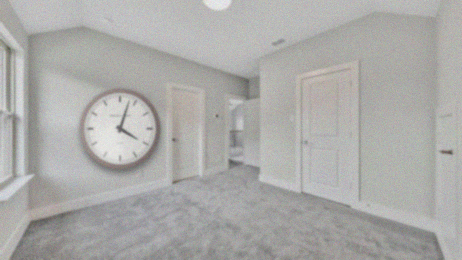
4:03
